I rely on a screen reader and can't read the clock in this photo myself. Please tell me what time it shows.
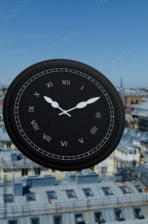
10:10
